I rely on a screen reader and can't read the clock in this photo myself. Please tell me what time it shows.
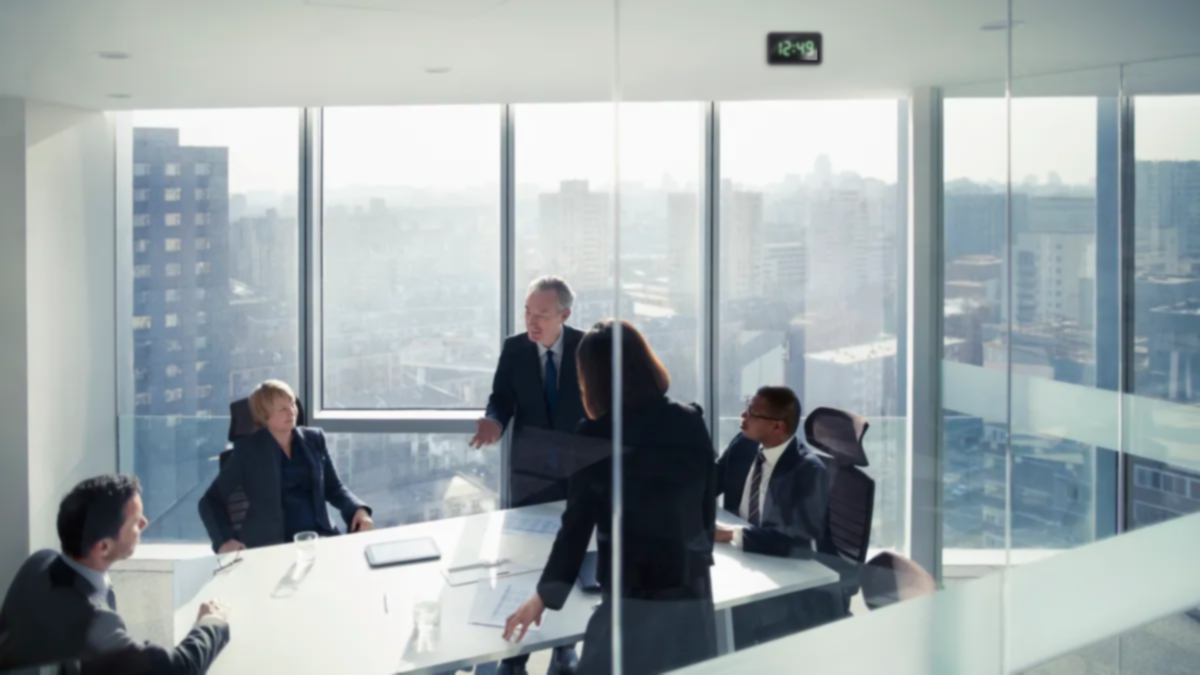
12:49
